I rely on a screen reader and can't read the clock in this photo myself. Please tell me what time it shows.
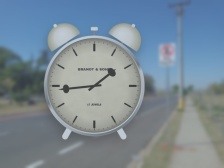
1:44
